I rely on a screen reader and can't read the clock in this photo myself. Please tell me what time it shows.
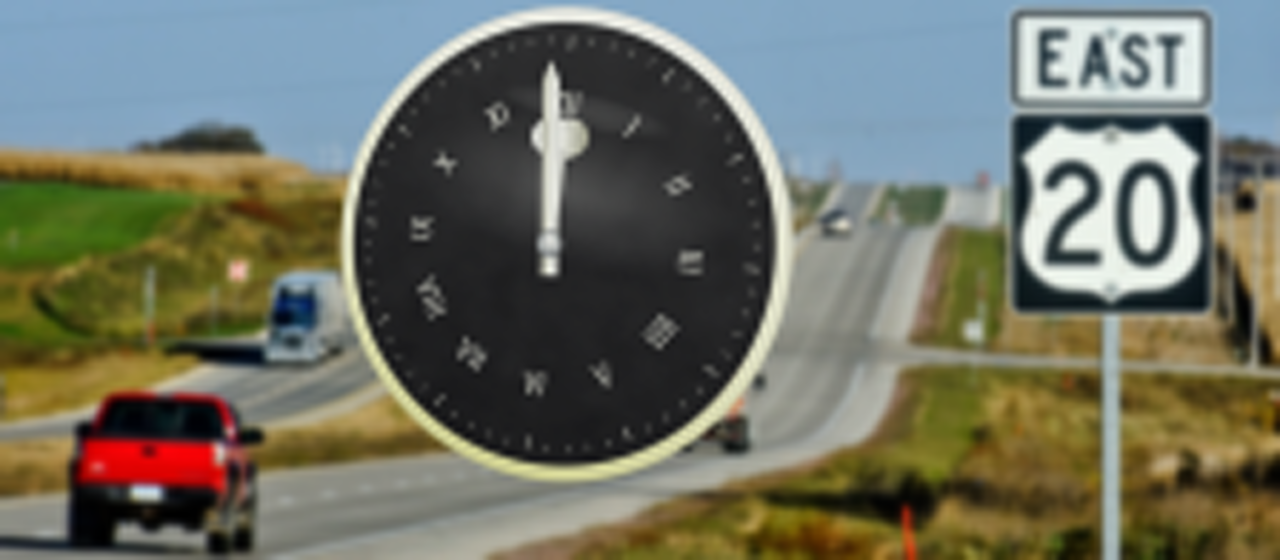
11:59
